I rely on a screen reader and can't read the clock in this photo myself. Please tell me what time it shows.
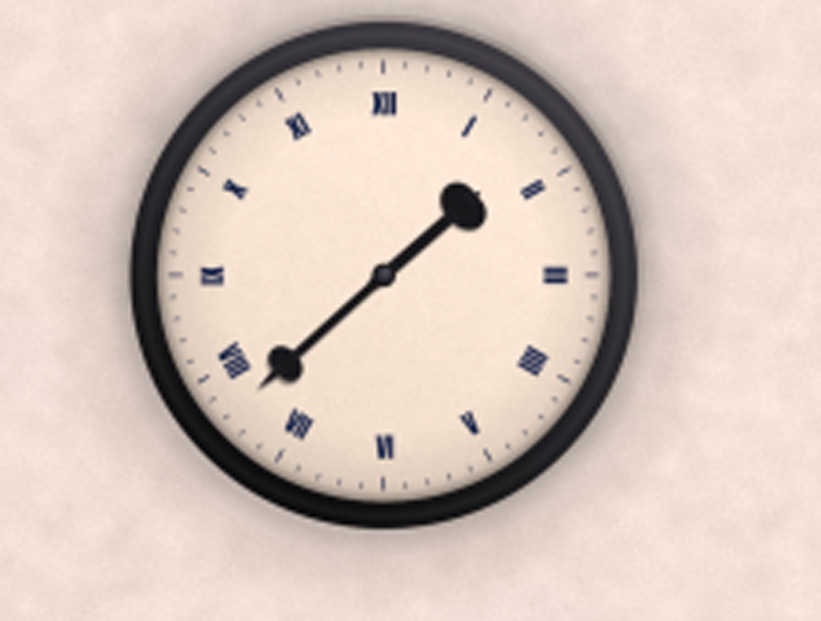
1:38
